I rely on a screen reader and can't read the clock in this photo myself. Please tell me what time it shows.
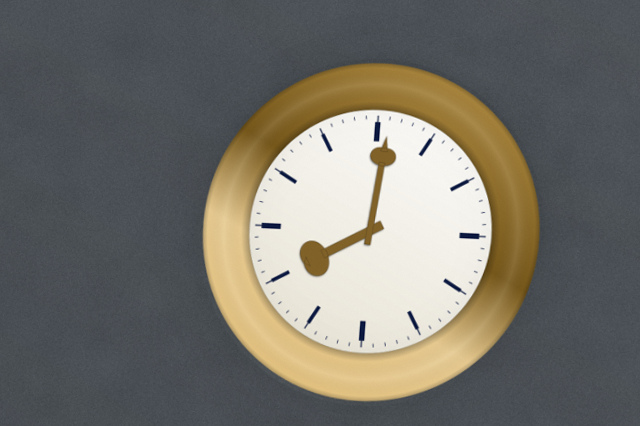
8:01
